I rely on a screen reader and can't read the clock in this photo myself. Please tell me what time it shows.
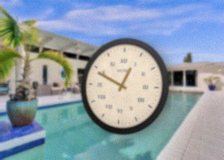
12:49
